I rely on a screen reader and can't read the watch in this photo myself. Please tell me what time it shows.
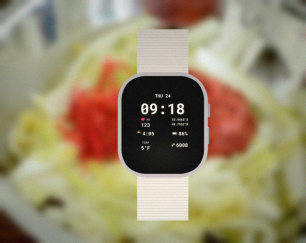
9:18
